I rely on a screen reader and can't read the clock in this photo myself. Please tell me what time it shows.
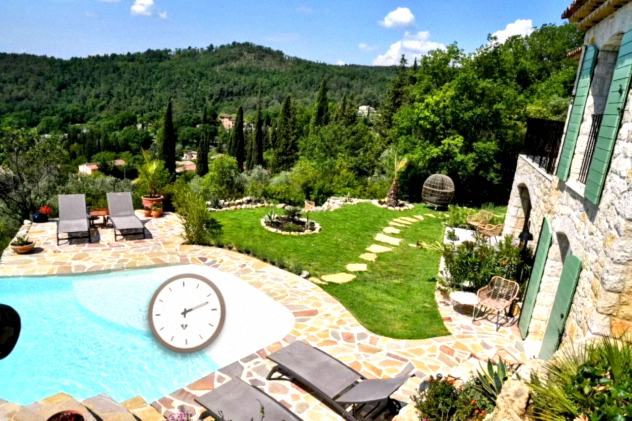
6:12
